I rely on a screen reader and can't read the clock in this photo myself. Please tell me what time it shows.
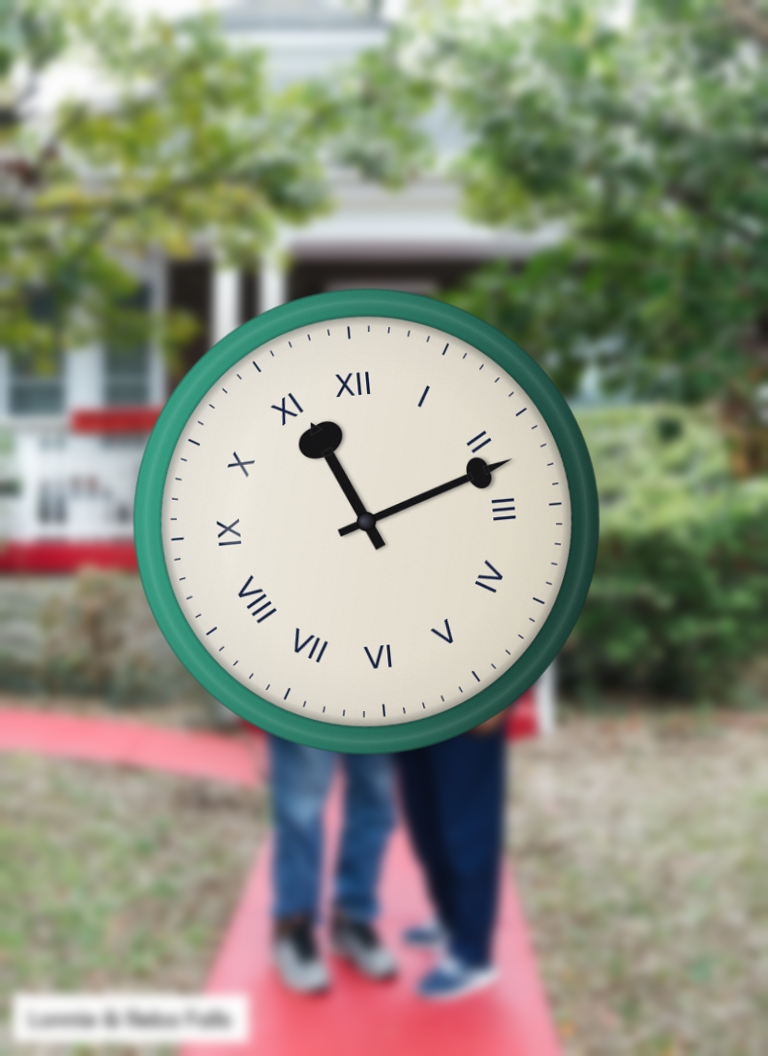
11:12
